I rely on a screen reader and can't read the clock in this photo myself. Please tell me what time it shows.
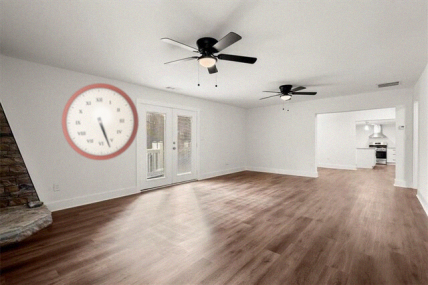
5:27
